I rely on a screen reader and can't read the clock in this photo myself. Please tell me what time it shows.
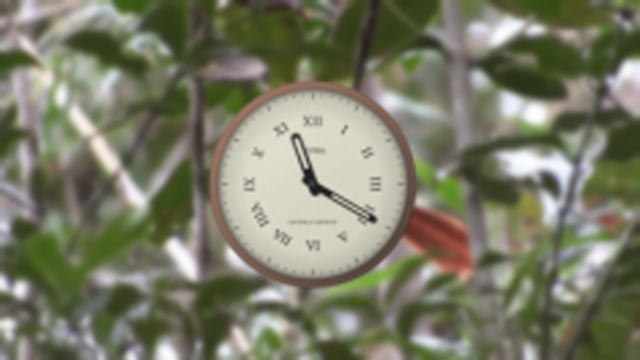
11:20
